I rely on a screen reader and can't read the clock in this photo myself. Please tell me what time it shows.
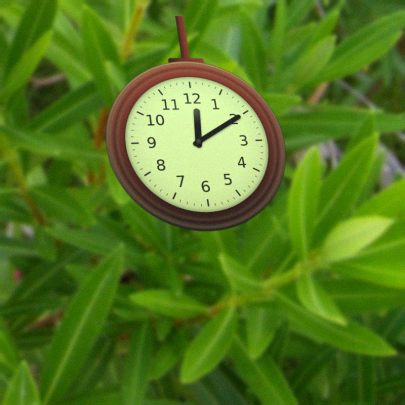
12:10
